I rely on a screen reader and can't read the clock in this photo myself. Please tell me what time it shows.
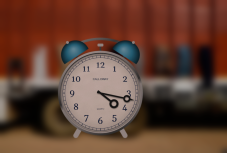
4:17
